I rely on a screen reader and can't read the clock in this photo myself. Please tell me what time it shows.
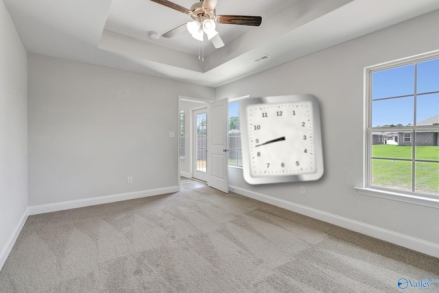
8:43
